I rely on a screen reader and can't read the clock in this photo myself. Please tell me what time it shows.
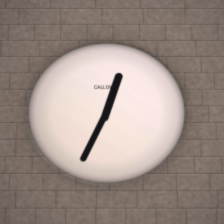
12:34
